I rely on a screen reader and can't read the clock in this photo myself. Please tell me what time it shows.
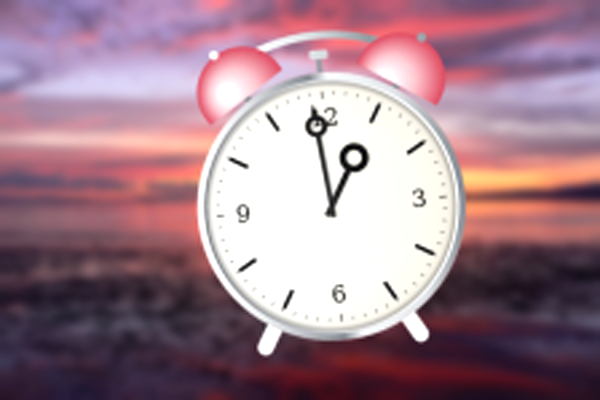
12:59
